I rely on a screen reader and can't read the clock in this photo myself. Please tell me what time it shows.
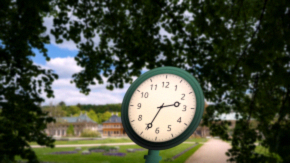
2:34
